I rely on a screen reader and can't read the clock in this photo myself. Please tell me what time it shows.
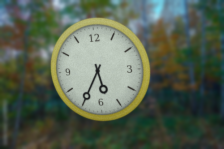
5:35
